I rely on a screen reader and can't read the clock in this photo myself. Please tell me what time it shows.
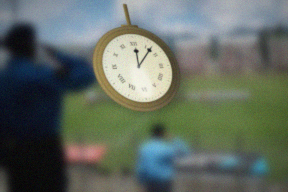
12:07
